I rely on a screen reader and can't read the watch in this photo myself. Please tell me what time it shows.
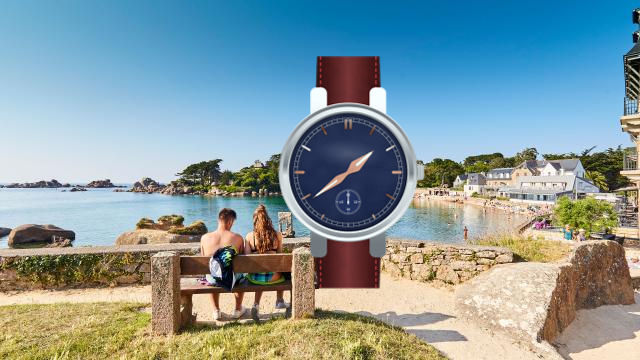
1:39
